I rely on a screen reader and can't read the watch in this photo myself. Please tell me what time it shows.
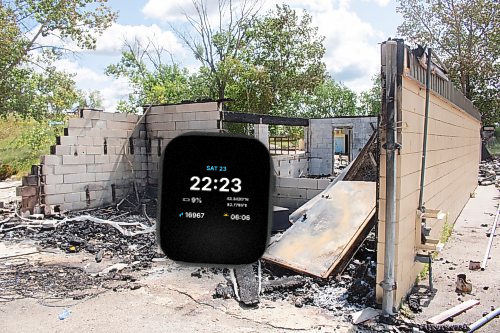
22:23
